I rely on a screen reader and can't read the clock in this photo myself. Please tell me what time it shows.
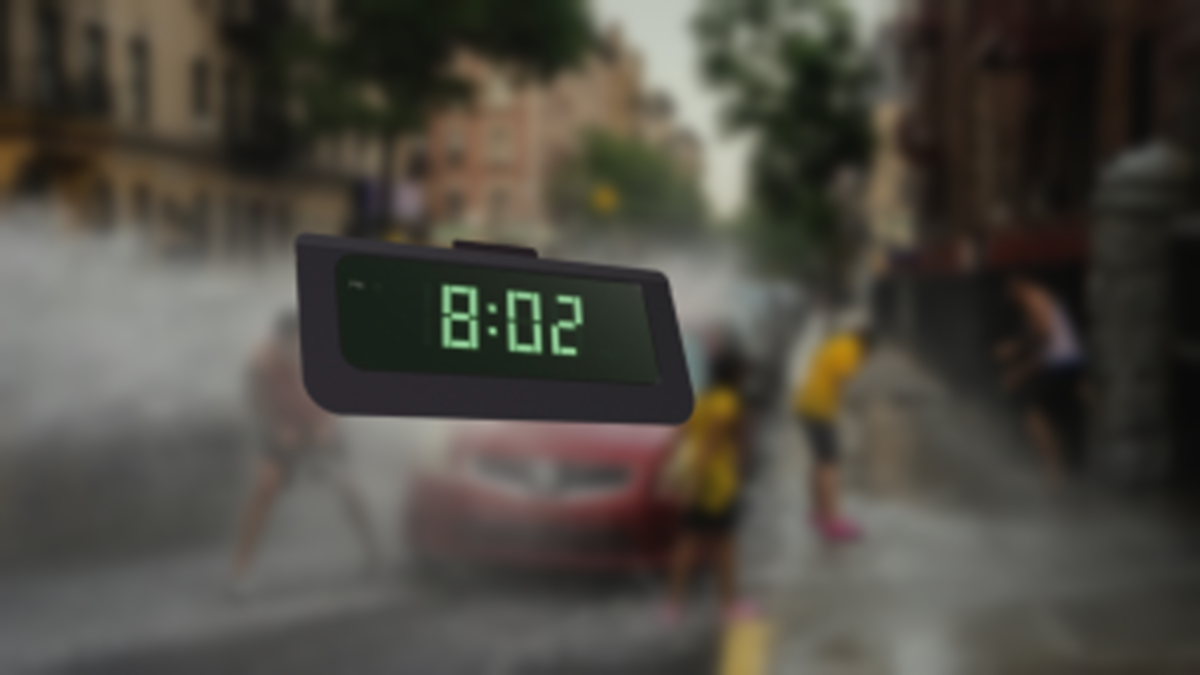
8:02
